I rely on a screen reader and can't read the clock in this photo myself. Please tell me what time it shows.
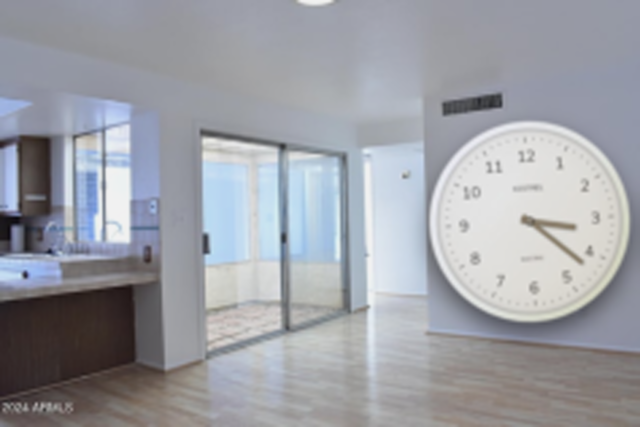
3:22
